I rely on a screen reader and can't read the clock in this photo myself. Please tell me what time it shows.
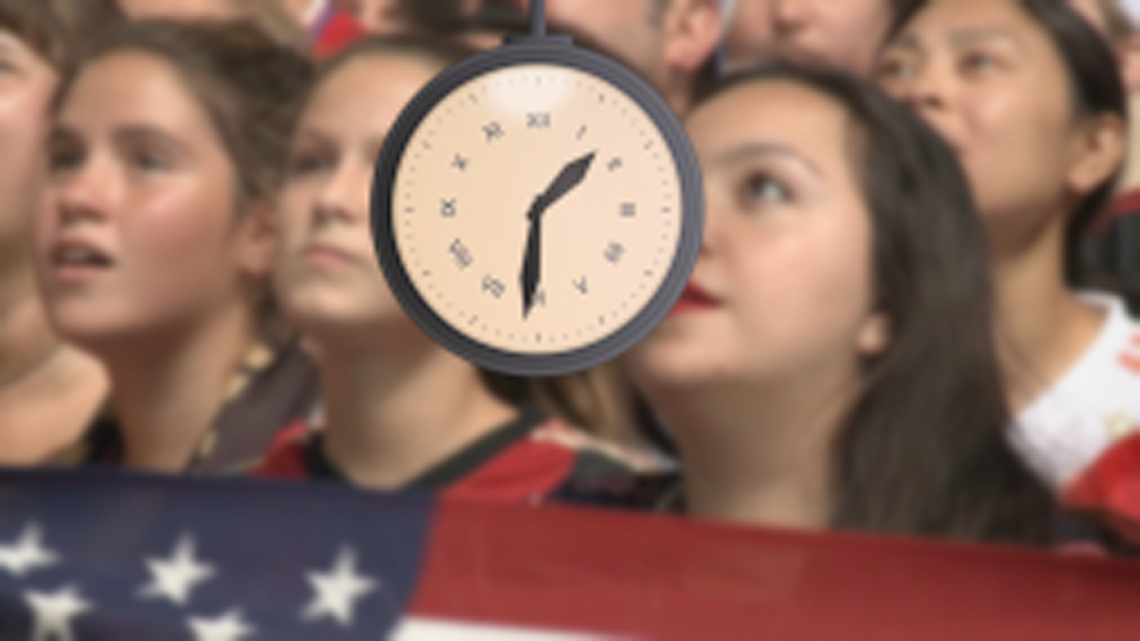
1:31
